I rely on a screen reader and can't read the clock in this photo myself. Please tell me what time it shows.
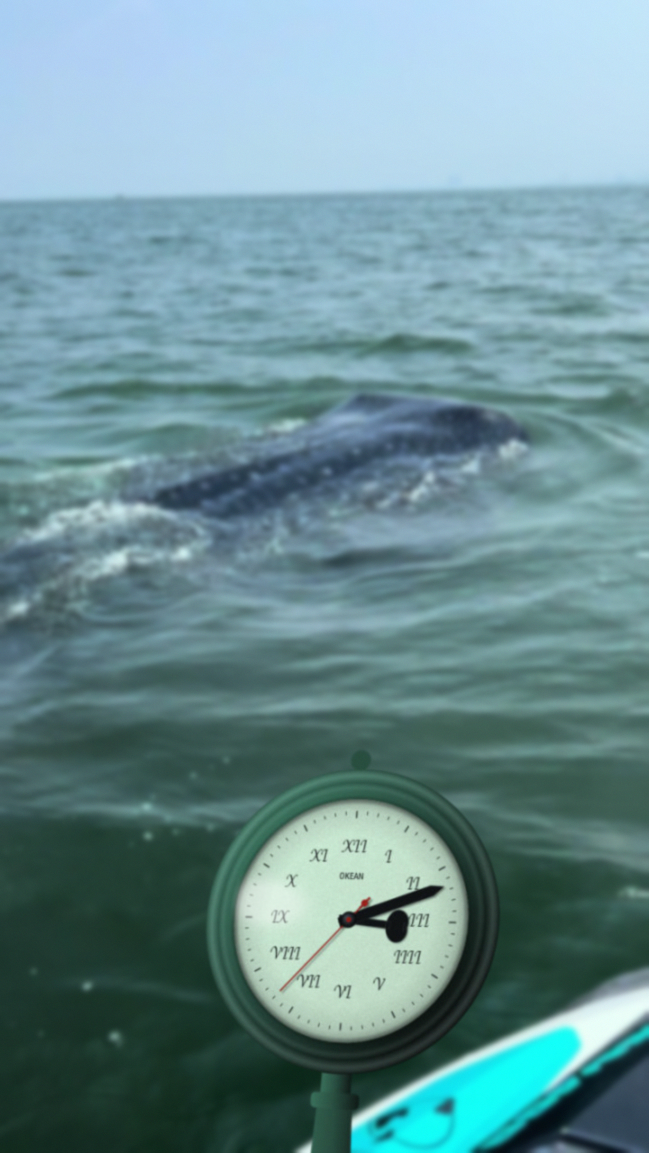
3:11:37
